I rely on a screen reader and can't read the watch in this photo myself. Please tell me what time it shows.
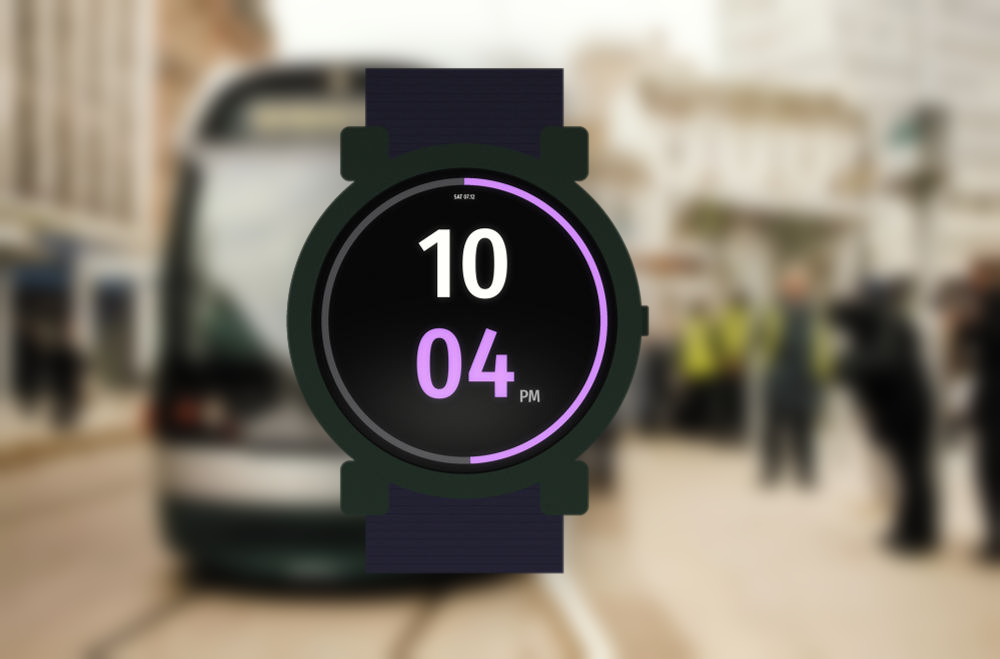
10:04
